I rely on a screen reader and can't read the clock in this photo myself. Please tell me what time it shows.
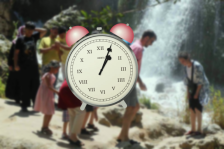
1:04
